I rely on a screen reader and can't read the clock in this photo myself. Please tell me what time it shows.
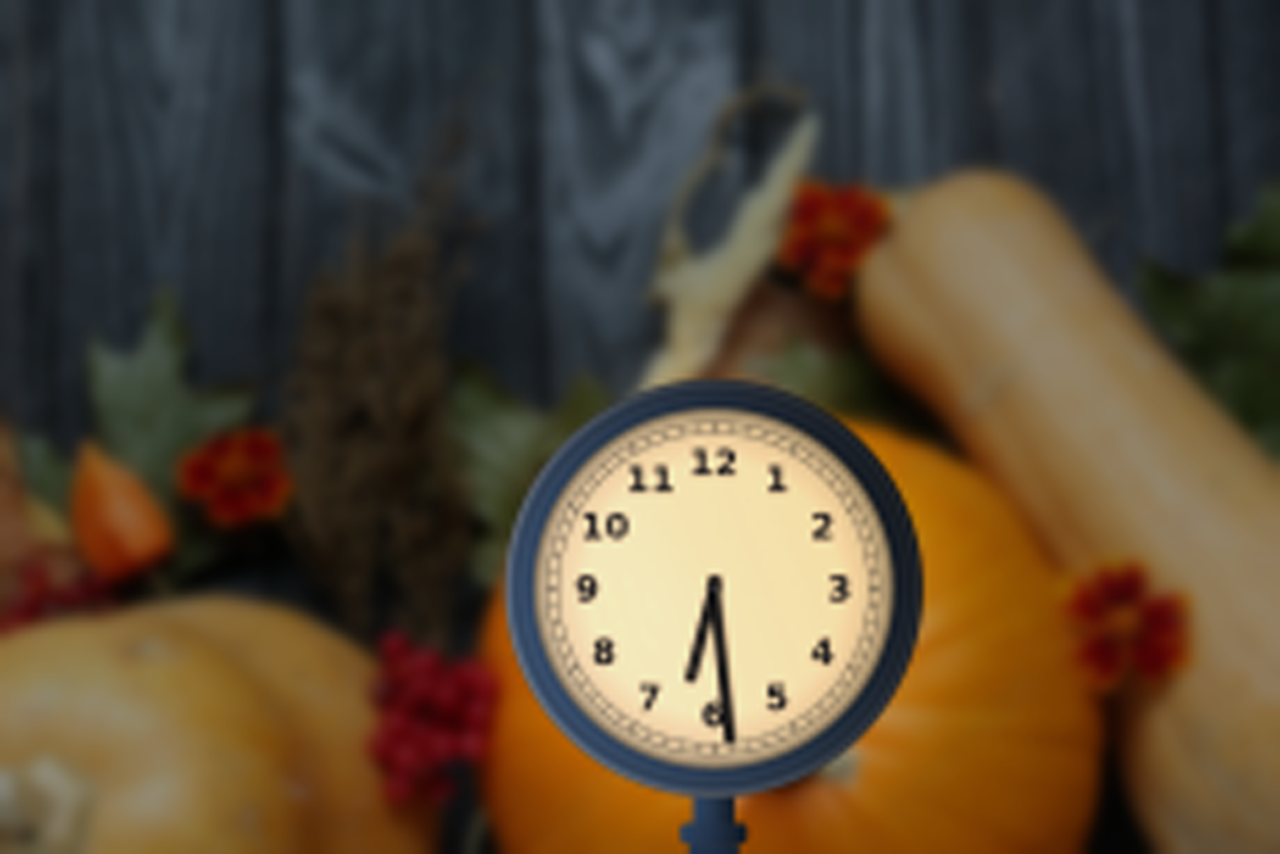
6:29
